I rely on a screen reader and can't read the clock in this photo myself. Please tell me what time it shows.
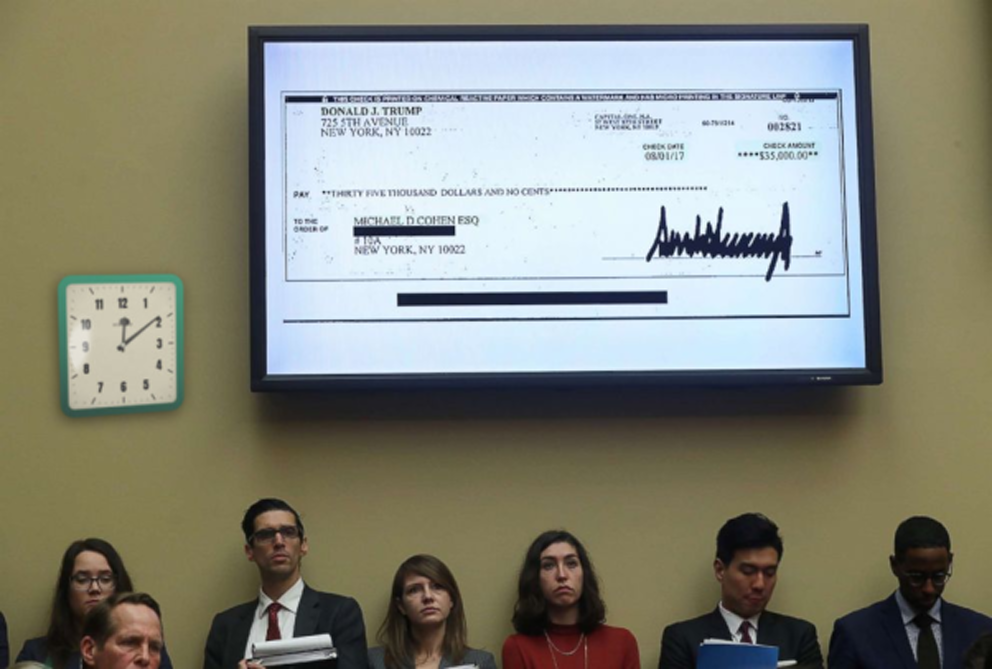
12:09
